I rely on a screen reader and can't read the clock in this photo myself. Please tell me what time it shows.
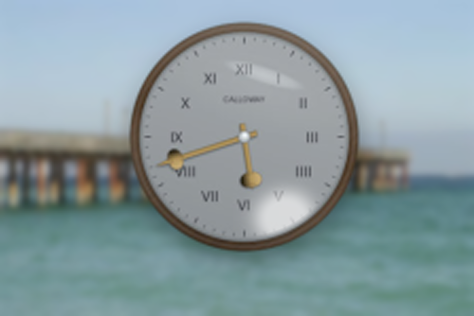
5:42
